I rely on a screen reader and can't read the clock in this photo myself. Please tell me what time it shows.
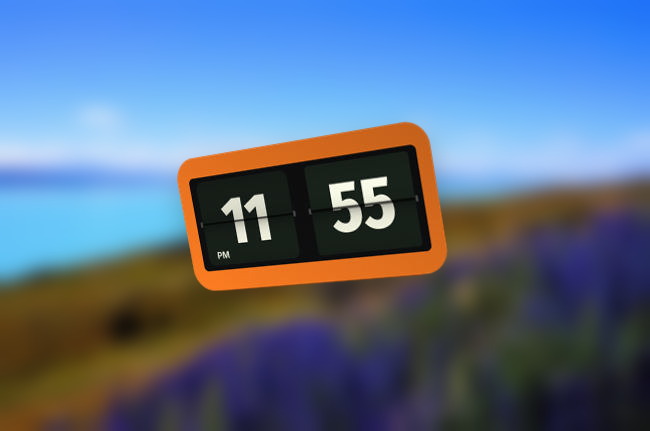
11:55
